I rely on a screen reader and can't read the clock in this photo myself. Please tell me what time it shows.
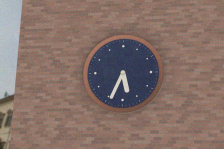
5:34
